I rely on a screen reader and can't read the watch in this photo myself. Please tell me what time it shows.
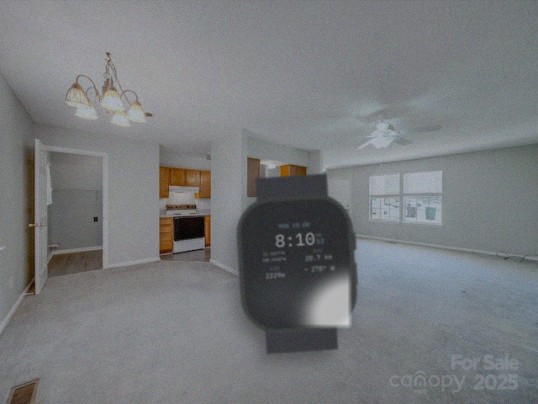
8:10
